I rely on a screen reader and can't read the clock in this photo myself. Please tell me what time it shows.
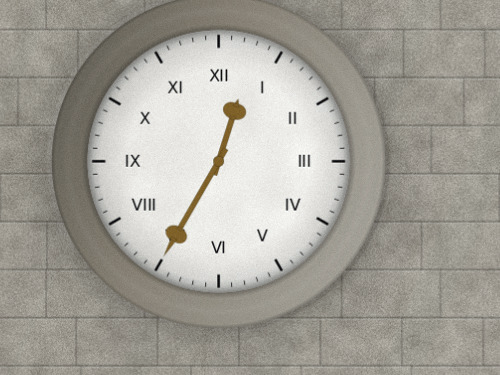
12:35
